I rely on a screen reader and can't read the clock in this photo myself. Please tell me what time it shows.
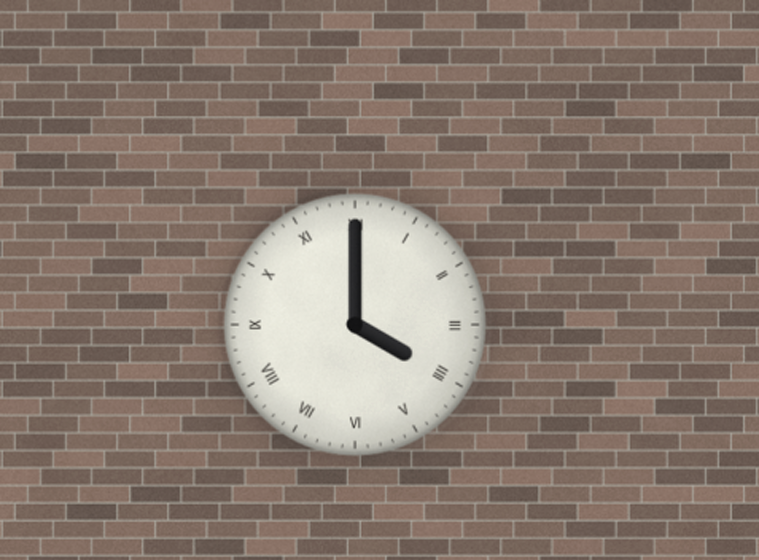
4:00
